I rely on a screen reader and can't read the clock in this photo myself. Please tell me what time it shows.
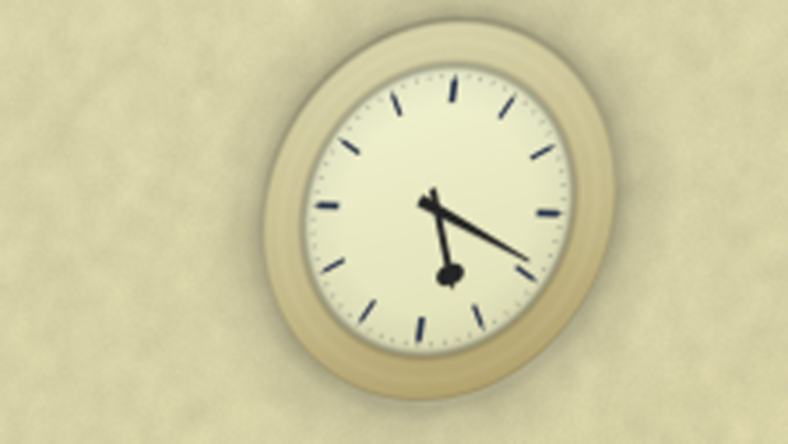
5:19
